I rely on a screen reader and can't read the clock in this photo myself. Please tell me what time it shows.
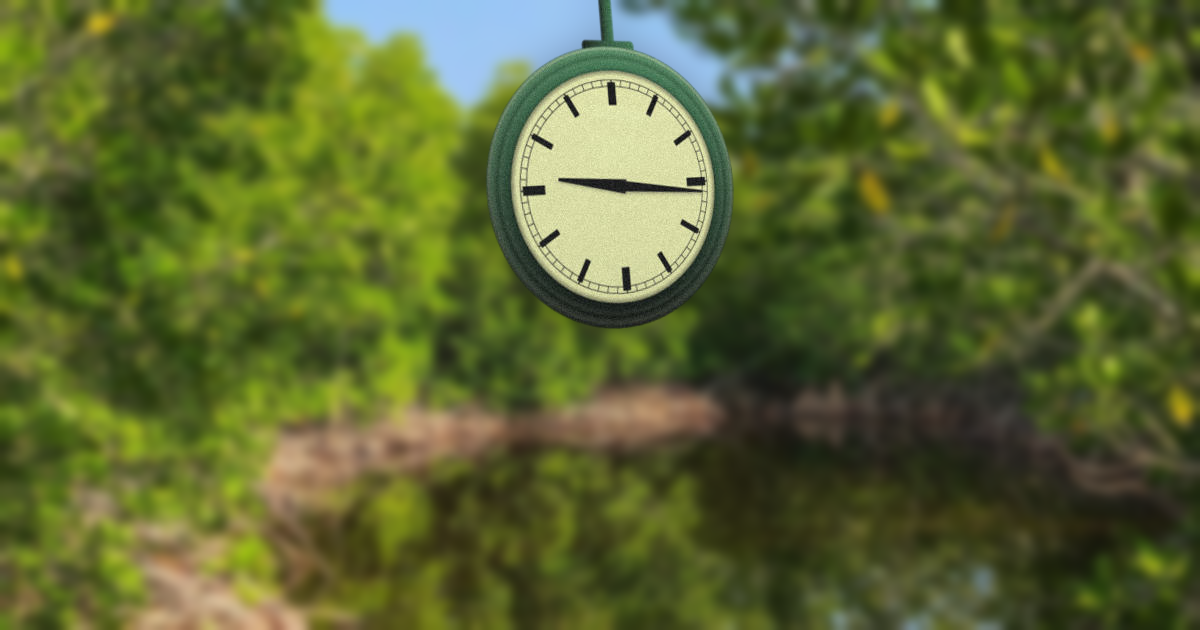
9:16
